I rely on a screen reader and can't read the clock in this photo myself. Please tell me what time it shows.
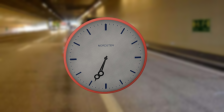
6:34
